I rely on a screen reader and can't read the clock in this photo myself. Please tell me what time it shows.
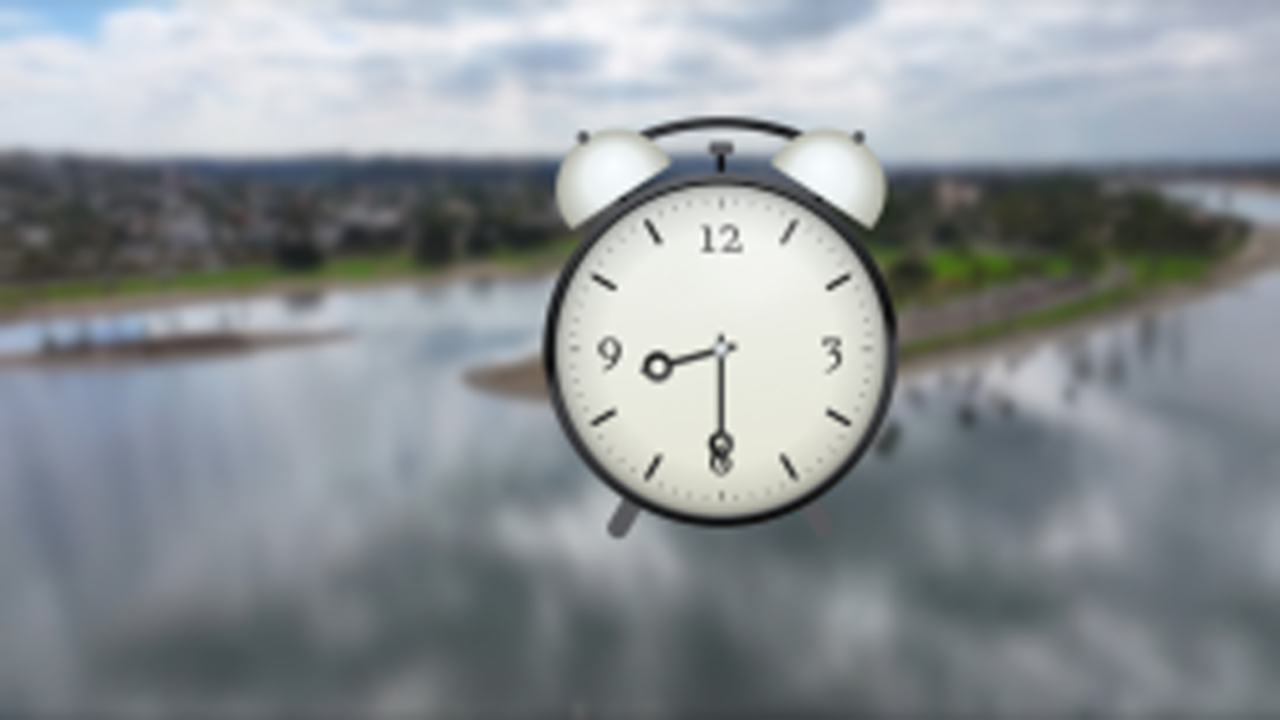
8:30
